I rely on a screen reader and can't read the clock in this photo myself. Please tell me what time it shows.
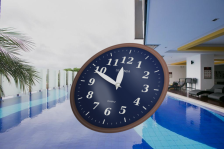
11:49
